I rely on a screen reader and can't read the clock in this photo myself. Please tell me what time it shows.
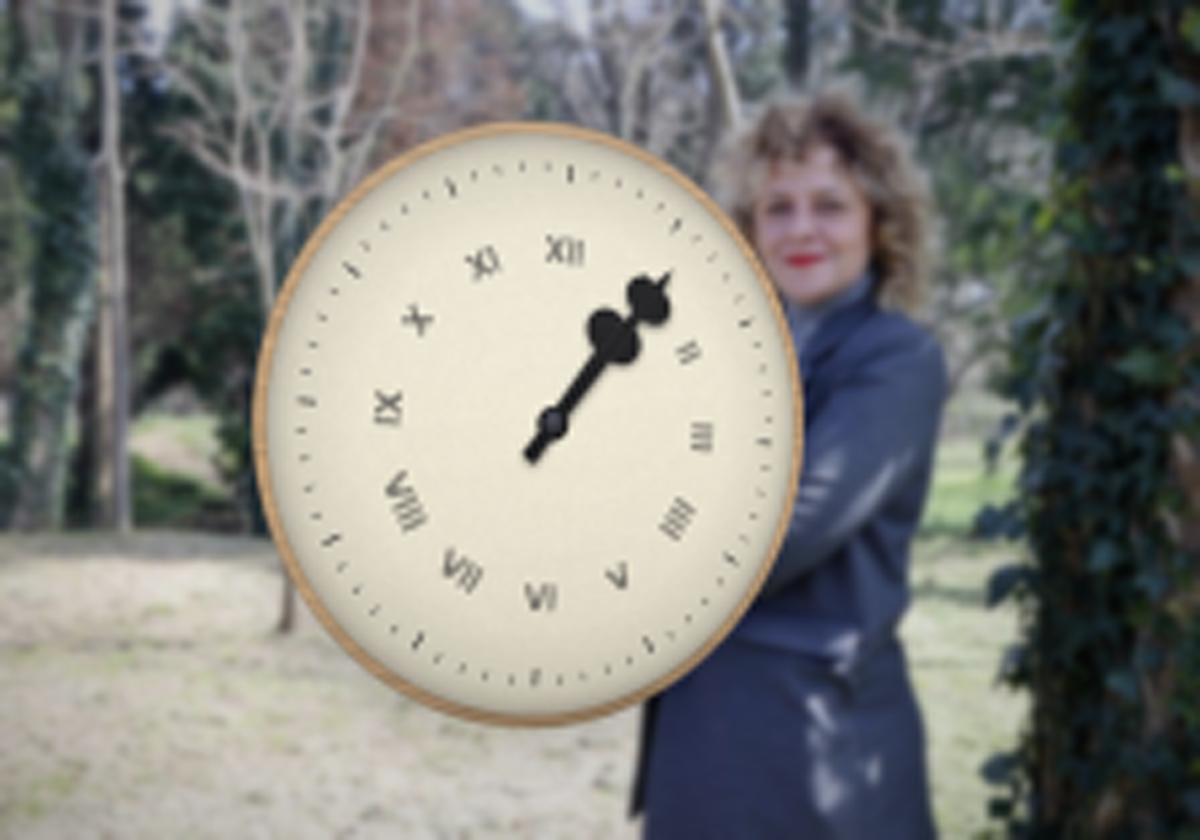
1:06
